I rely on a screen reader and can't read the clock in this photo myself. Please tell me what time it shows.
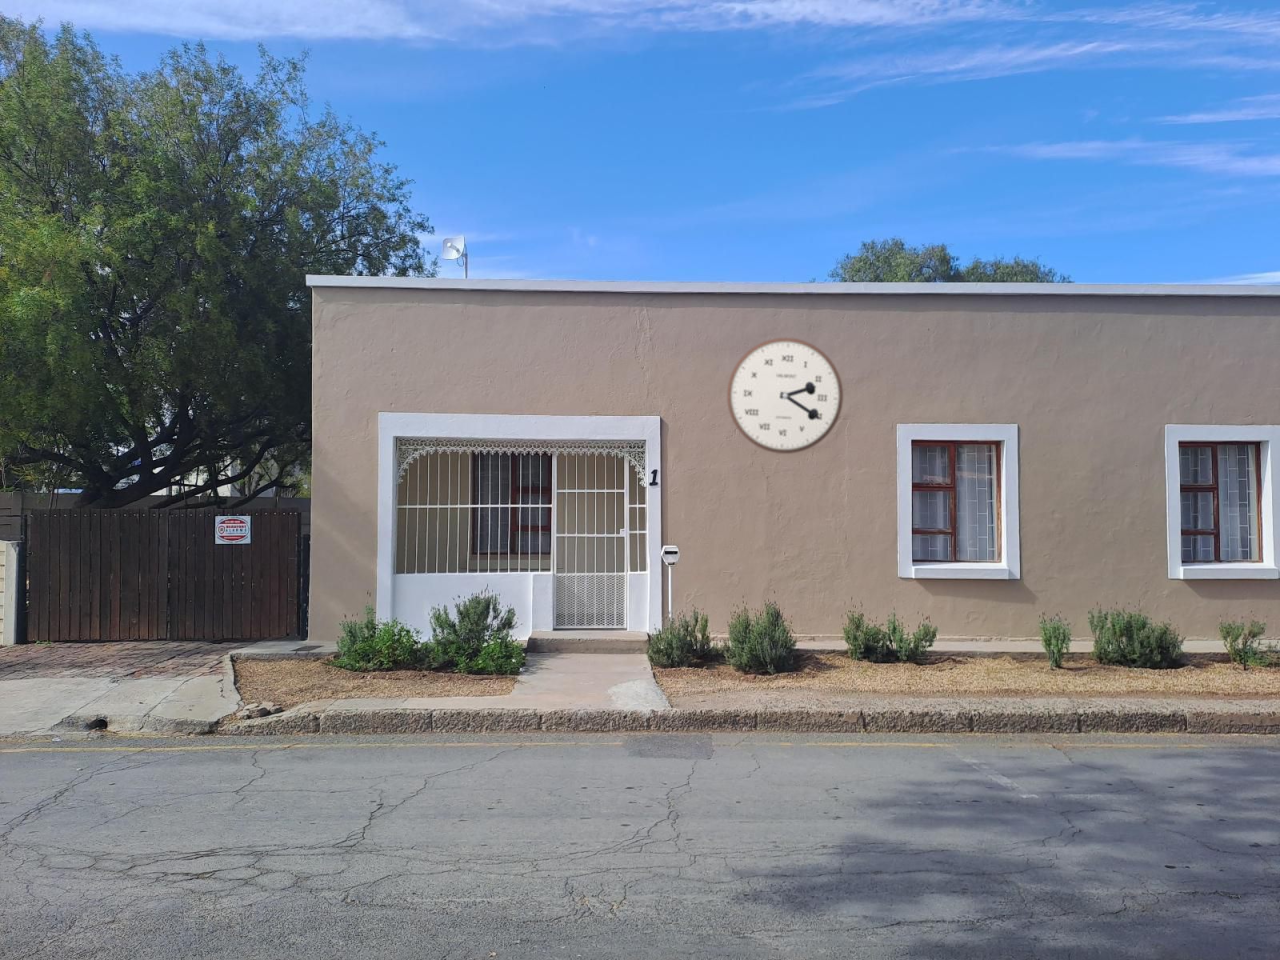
2:20
